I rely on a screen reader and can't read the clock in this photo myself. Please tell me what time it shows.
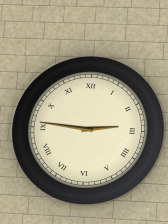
2:46
